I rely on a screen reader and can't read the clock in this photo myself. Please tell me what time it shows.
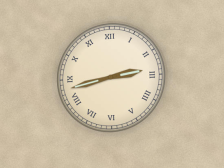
2:43
